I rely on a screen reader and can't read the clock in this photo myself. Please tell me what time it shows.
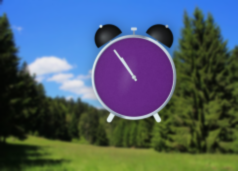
10:54
